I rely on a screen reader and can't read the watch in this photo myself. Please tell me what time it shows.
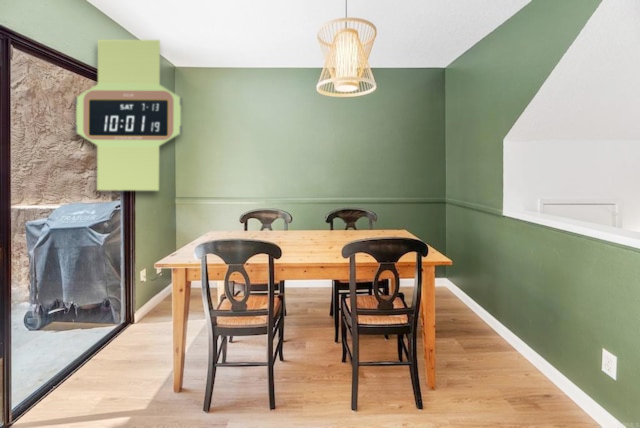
10:01
